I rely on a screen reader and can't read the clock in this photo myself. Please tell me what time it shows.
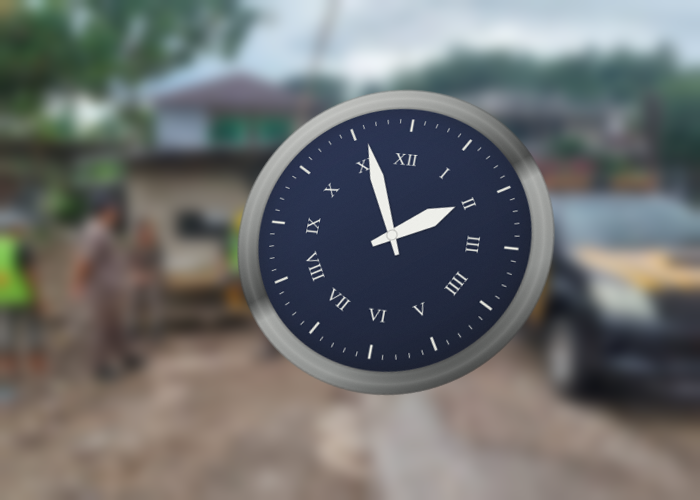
1:56
